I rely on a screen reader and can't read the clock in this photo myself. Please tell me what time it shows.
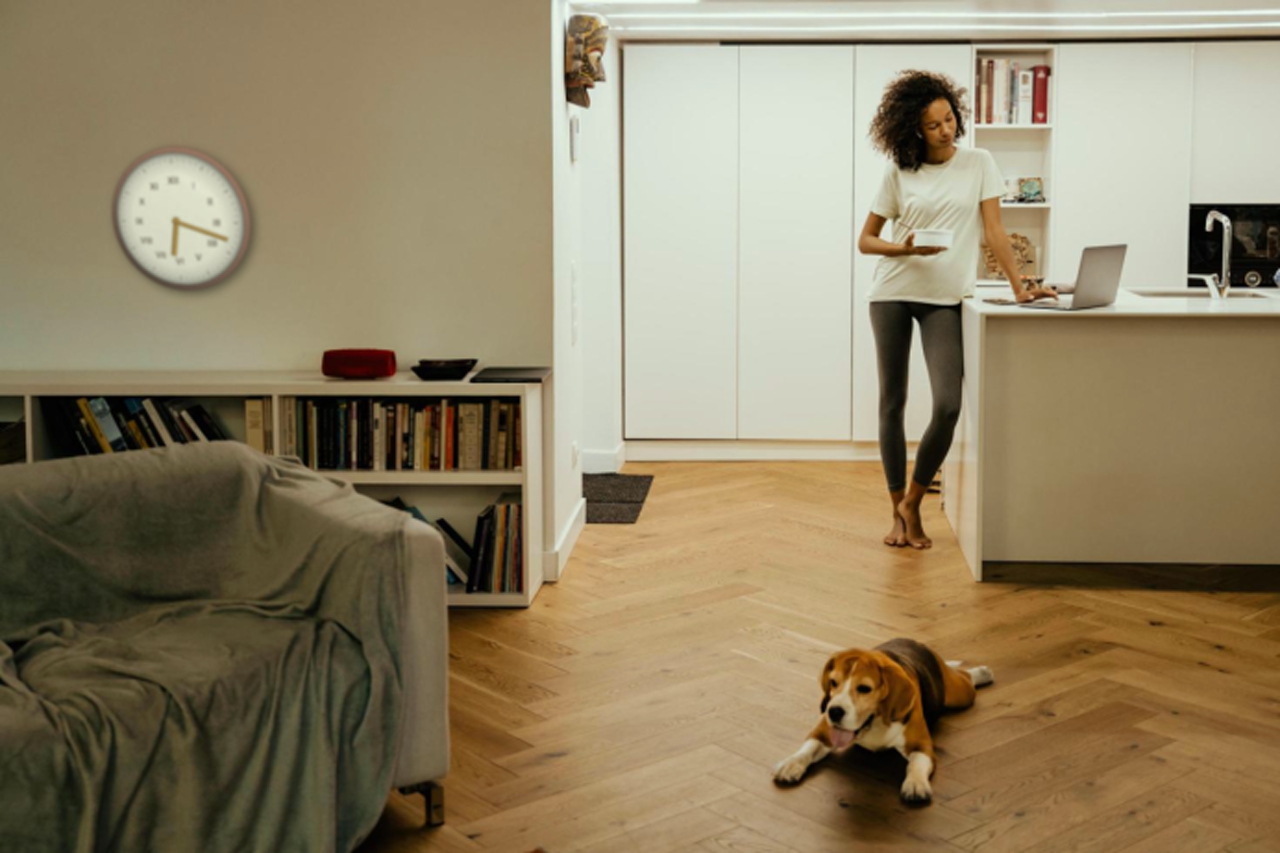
6:18
